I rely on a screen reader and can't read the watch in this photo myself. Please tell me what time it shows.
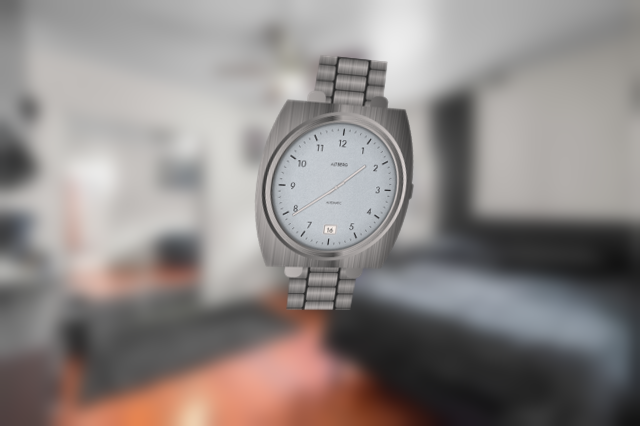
1:39
